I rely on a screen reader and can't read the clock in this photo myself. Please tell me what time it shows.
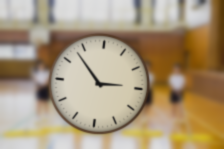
2:53
